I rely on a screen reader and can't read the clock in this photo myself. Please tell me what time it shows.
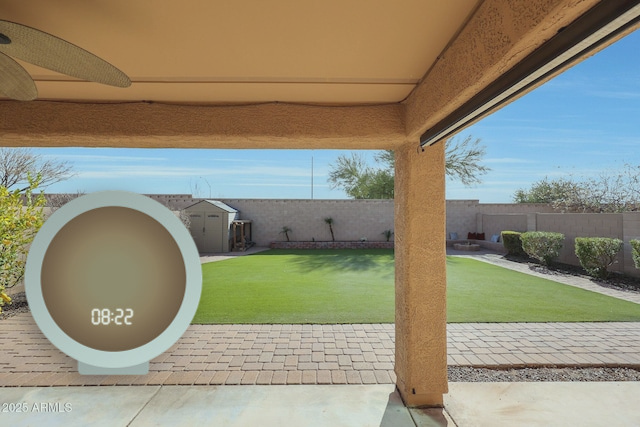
8:22
